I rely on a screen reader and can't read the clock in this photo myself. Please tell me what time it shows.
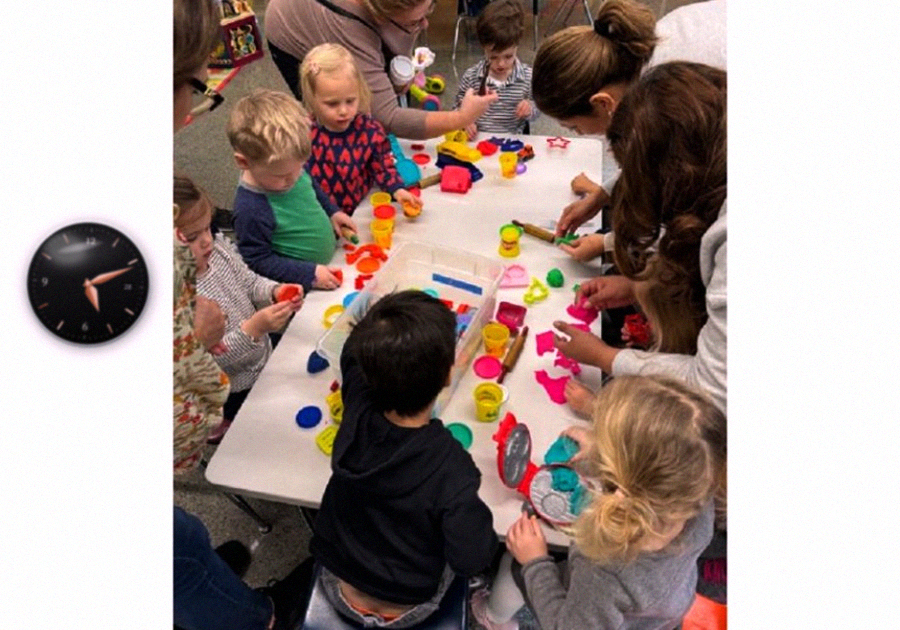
5:11
